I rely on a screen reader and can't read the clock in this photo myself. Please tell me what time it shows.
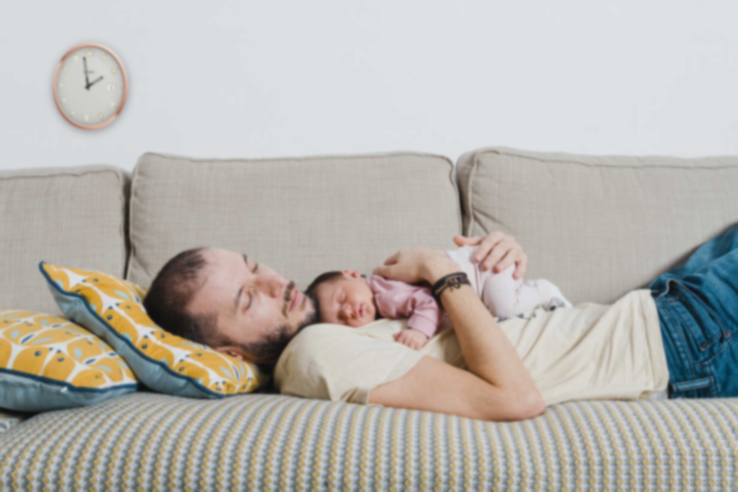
1:58
